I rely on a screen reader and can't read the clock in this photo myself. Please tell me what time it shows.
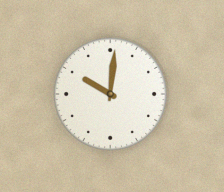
10:01
